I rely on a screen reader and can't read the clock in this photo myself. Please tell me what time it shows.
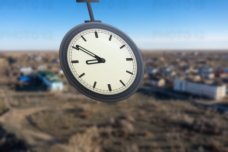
8:51
